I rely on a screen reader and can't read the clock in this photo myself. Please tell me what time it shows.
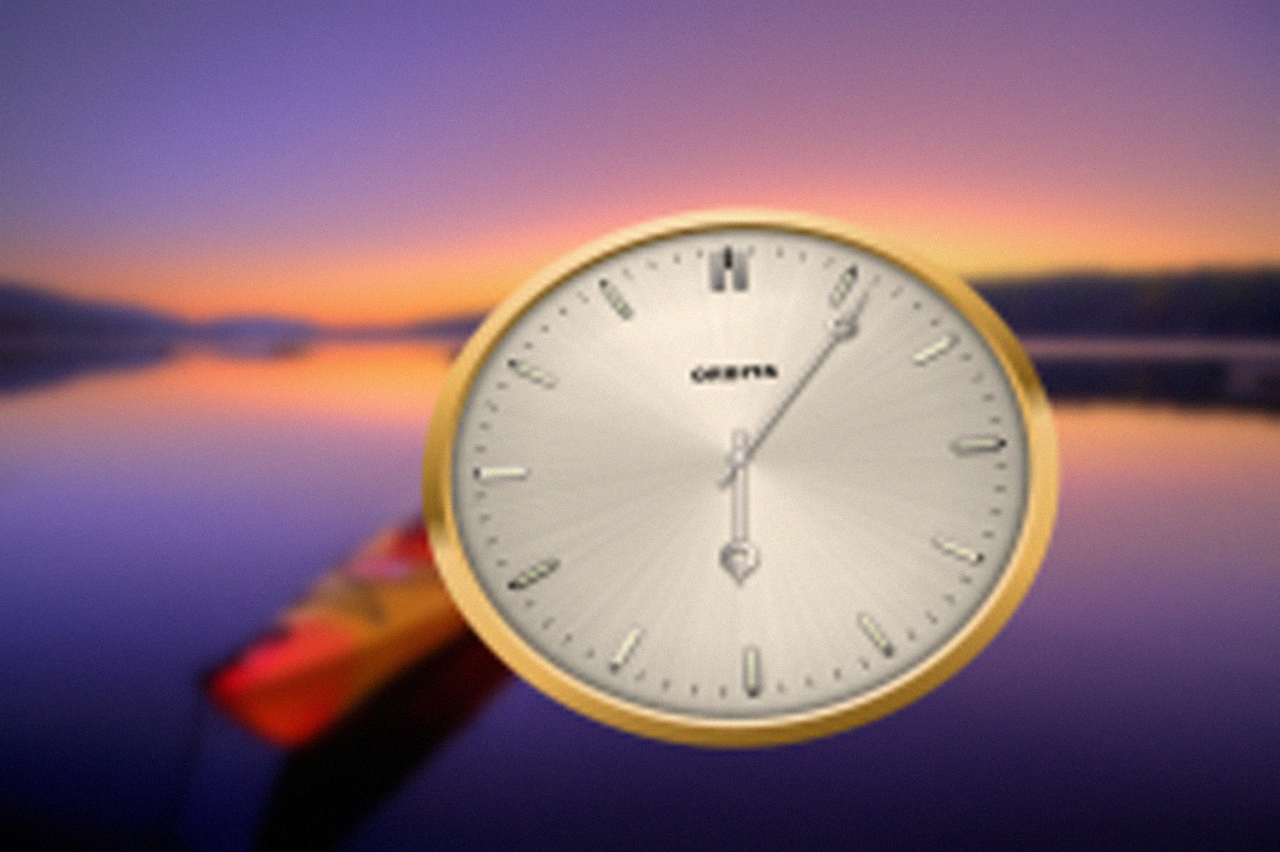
6:06
